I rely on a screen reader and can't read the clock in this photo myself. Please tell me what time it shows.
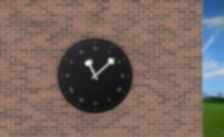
11:08
